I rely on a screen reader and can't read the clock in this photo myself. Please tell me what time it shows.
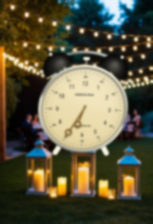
6:35
